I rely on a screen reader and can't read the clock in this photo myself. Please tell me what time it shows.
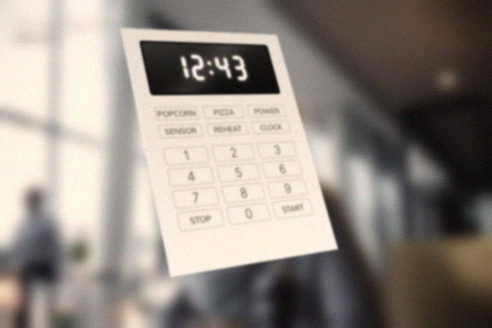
12:43
